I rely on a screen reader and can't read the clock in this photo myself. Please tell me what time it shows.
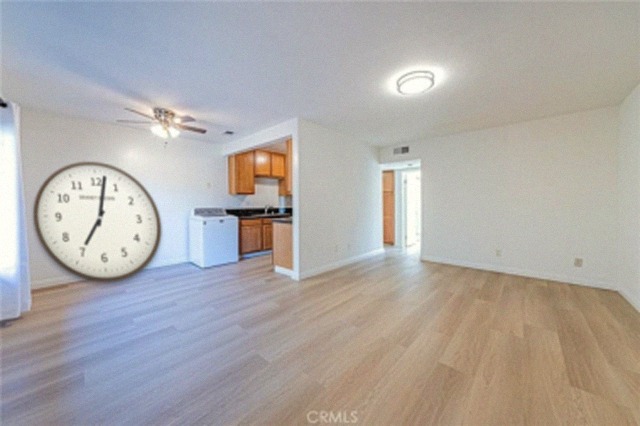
7:02
